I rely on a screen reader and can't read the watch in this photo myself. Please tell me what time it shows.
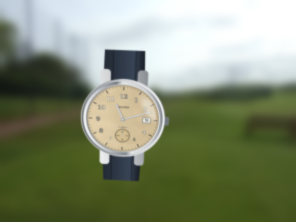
11:12
